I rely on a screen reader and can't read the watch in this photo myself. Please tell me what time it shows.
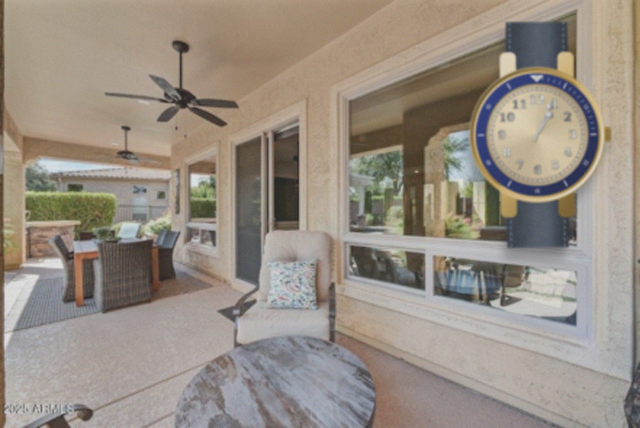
1:04
